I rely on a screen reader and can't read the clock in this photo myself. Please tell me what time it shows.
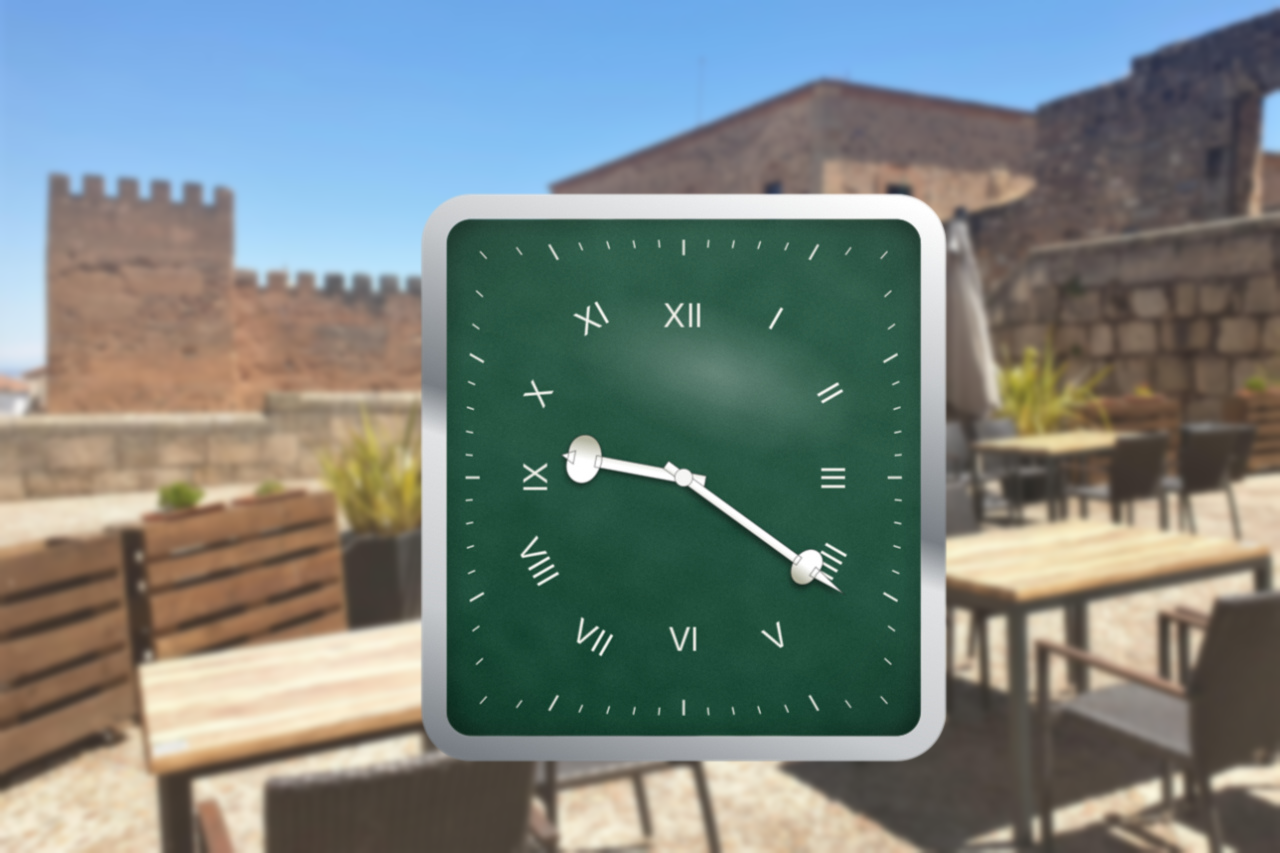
9:21
